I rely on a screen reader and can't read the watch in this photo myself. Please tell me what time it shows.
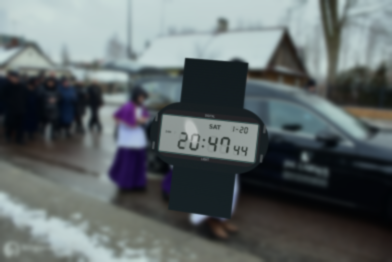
20:47:44
